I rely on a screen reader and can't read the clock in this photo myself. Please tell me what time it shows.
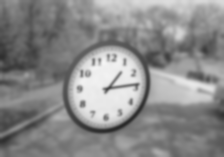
1:14
